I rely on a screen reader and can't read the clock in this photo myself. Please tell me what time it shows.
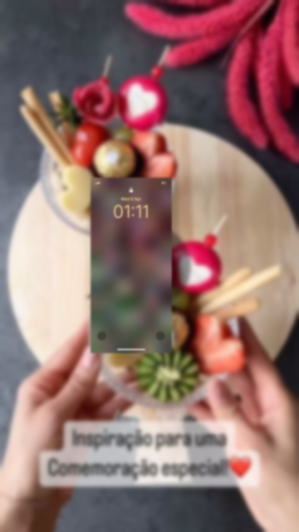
1:11
